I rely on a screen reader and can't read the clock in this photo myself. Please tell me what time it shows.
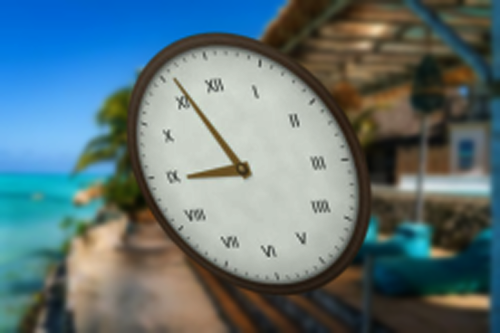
8:56
